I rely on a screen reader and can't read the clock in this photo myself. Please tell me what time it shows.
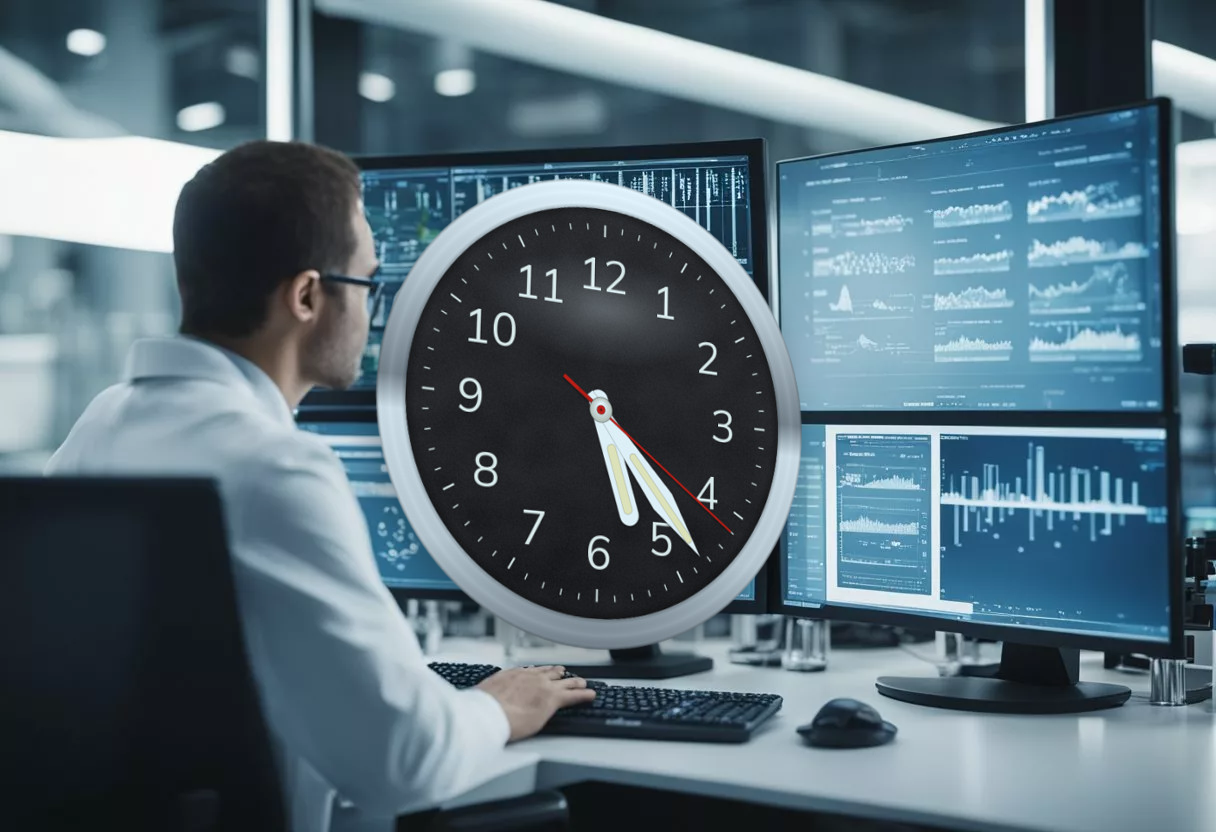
5:23:21
